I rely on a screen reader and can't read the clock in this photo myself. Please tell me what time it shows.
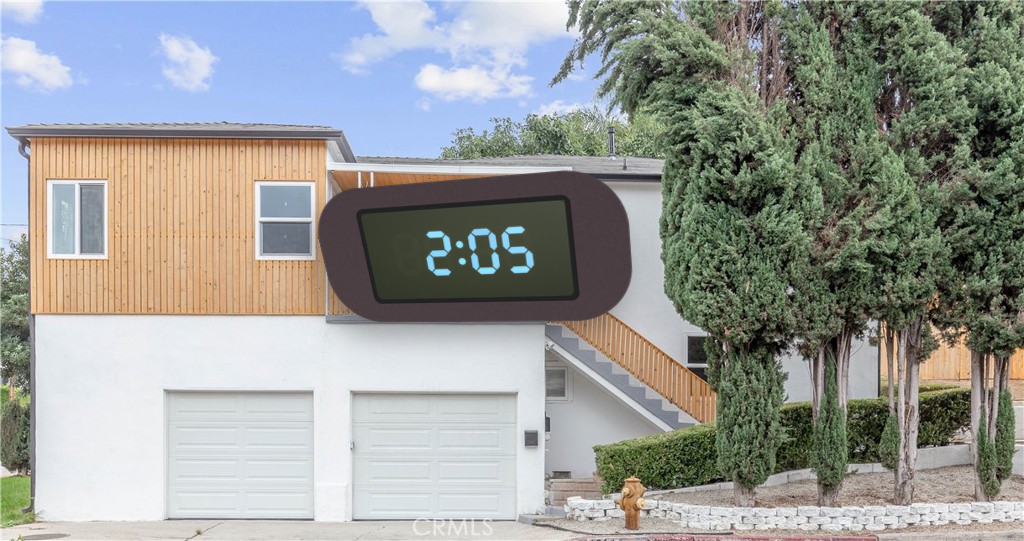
2:05
